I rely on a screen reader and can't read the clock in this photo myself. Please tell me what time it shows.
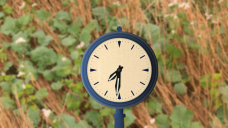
7:31
